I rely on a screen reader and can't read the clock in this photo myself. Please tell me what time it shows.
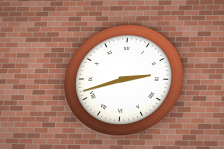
2:42
